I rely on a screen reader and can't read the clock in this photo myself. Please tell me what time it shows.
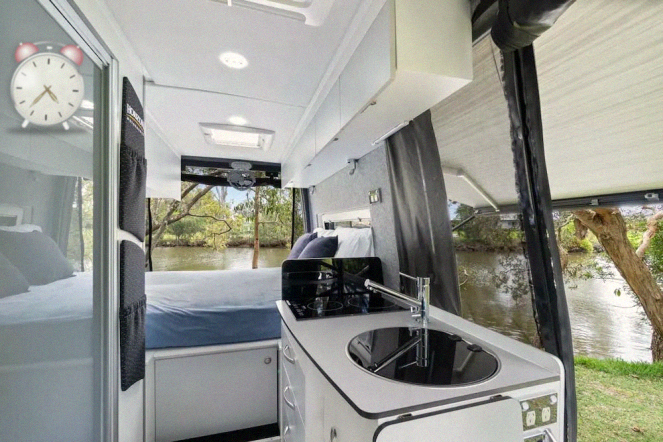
4:37
